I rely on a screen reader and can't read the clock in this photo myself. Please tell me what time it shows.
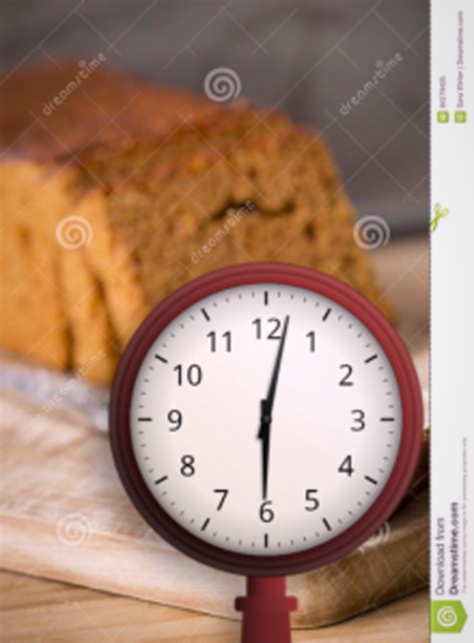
6:02
